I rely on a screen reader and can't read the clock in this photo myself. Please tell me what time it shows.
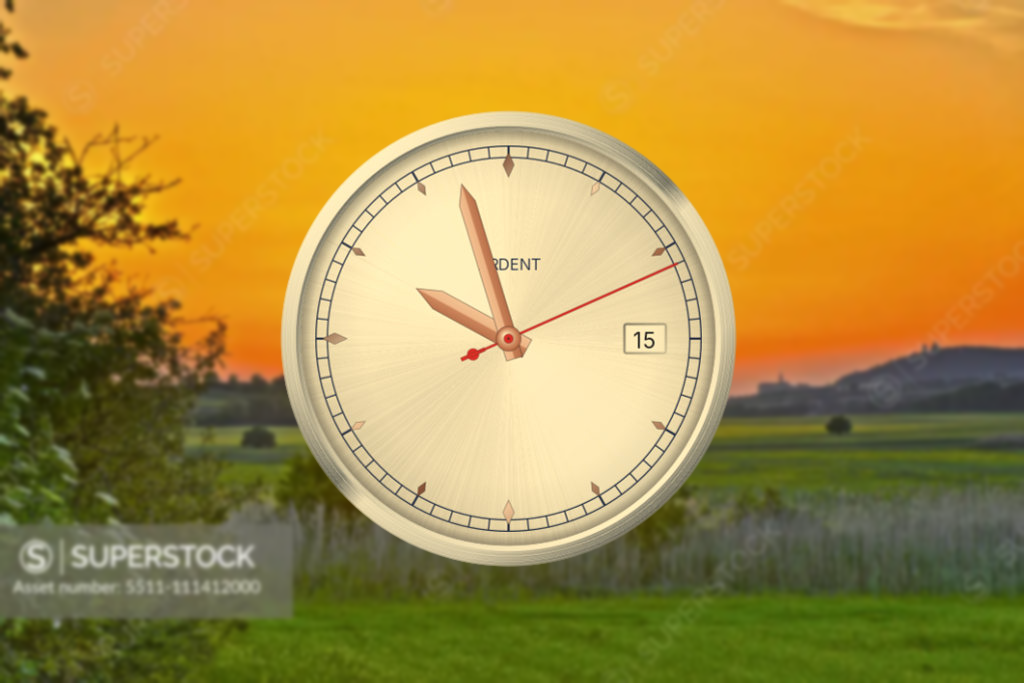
9:57:11
